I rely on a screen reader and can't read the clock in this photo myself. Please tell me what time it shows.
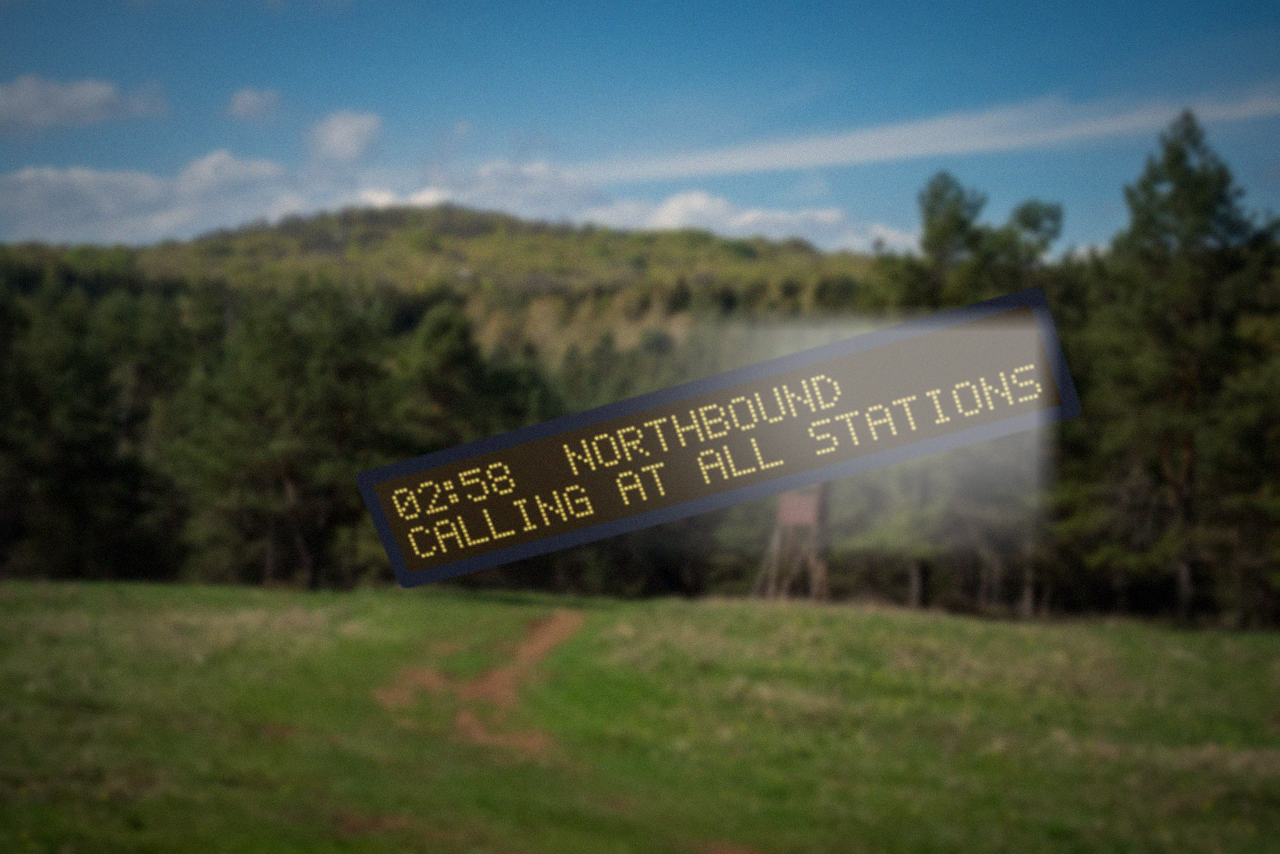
2:58
